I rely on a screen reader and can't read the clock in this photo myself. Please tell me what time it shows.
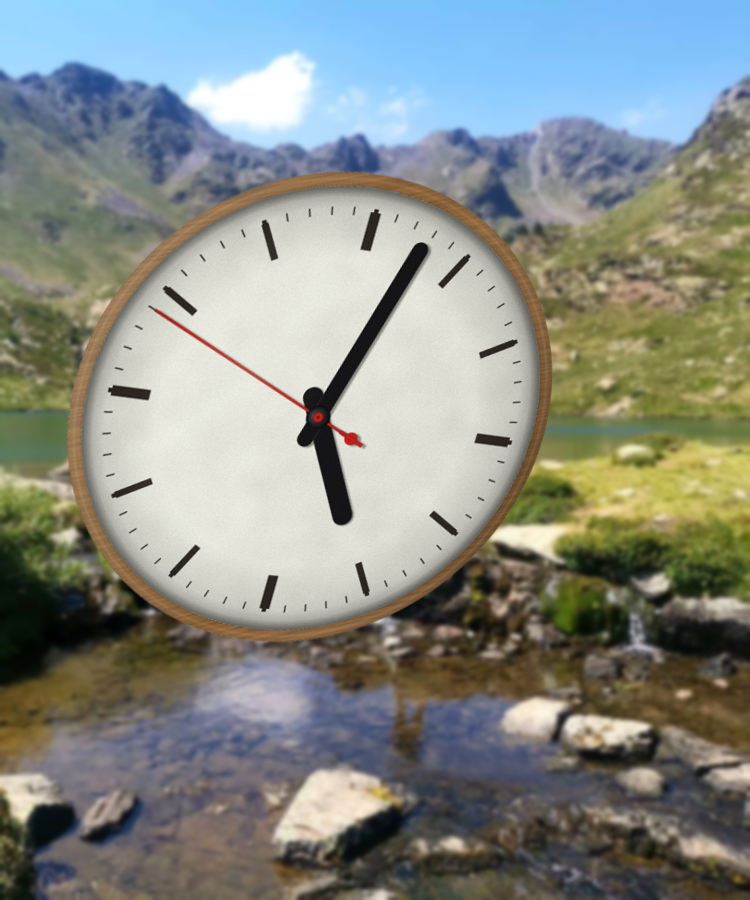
5:02:49
